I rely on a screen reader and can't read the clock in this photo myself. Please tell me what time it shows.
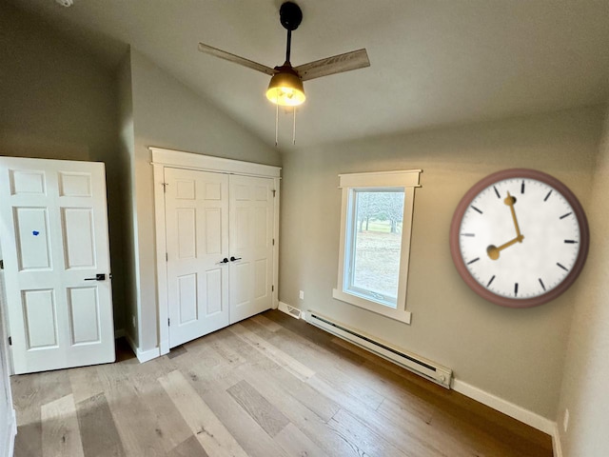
7:57
